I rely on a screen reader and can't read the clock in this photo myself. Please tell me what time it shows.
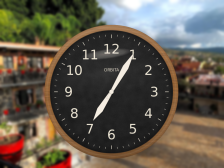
7:05
